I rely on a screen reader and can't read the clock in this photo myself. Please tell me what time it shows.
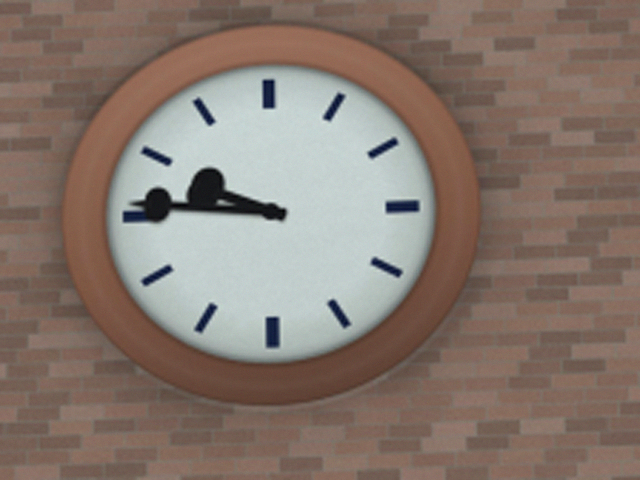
9:46
